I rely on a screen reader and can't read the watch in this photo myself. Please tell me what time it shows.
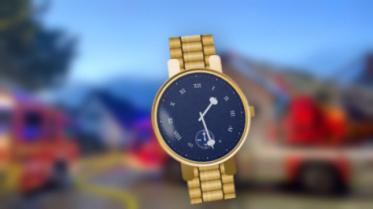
1:28
